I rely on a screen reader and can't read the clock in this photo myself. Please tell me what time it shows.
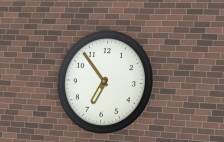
6:53
